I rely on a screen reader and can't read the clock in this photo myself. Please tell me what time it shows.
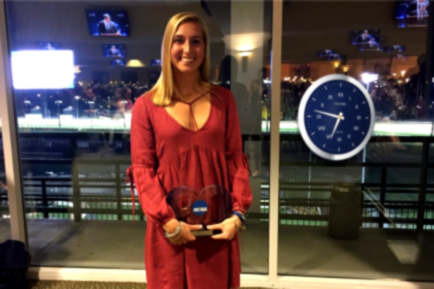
6:47
